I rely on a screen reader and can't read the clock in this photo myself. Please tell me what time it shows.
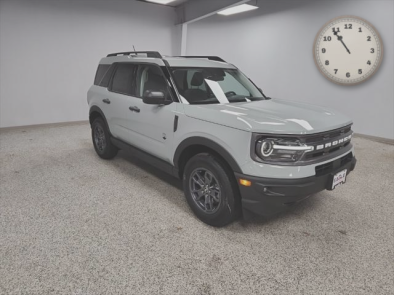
10:54
